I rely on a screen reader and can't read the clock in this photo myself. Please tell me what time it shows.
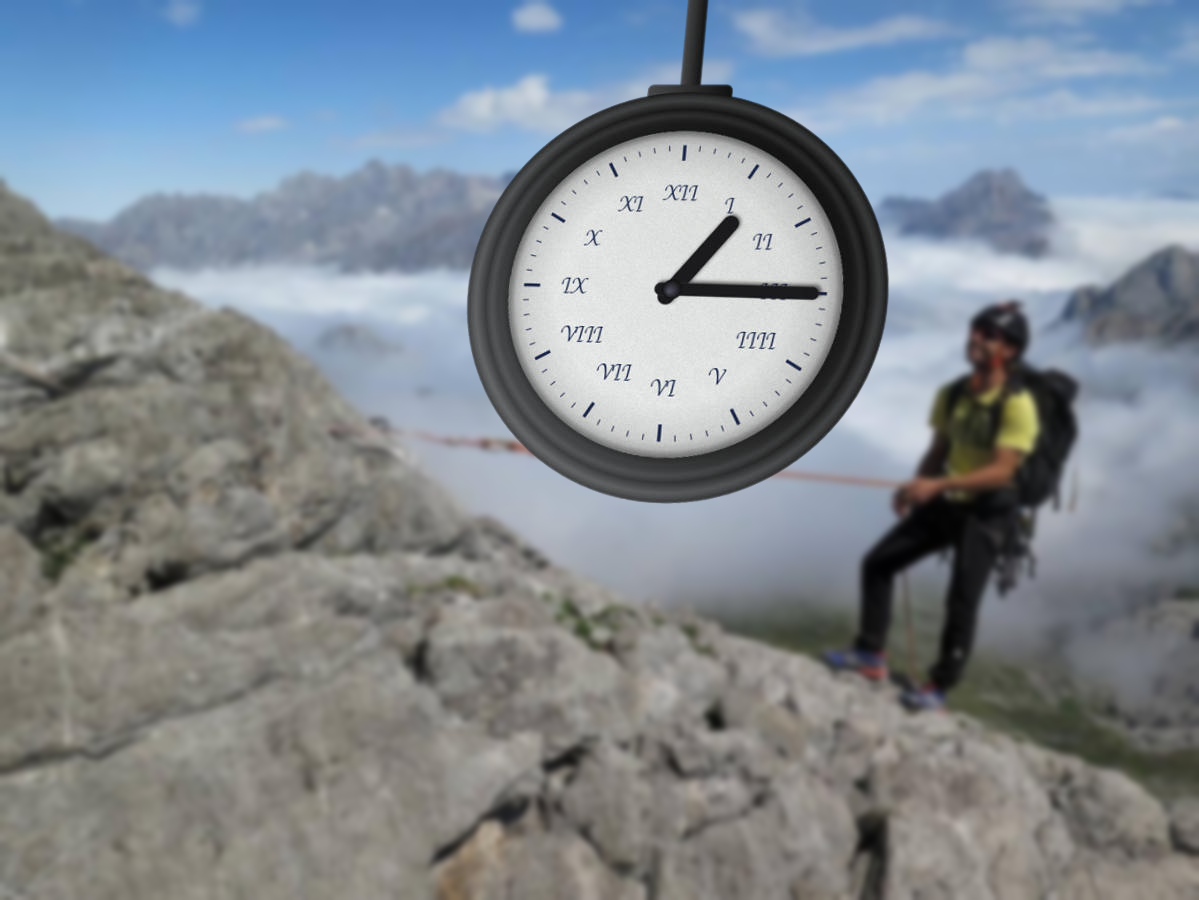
1:15
